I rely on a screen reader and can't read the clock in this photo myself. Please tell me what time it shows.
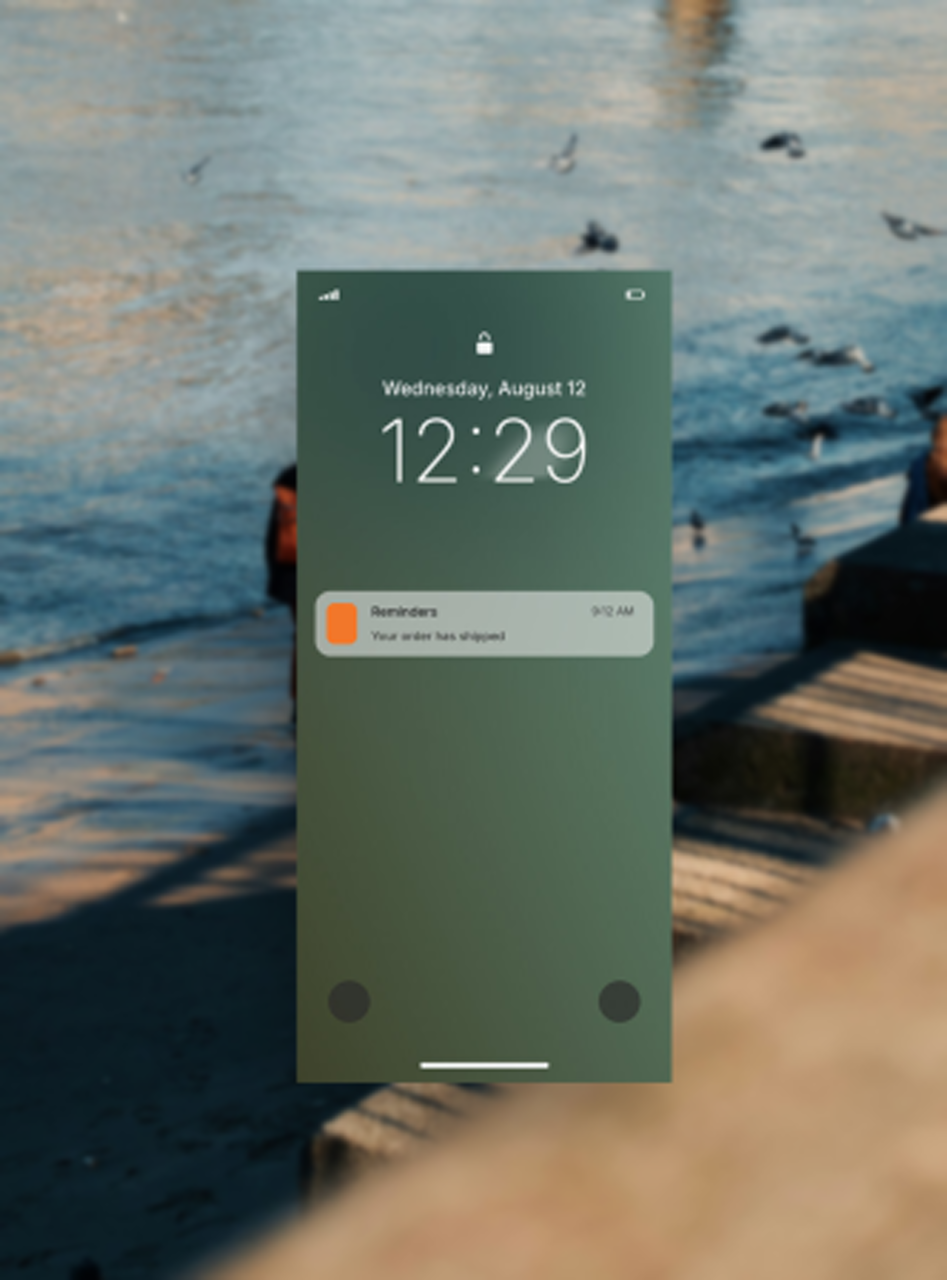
12:29
